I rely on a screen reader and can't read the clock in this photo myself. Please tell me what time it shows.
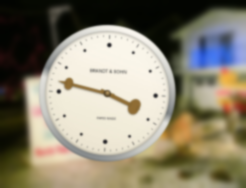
3:47
